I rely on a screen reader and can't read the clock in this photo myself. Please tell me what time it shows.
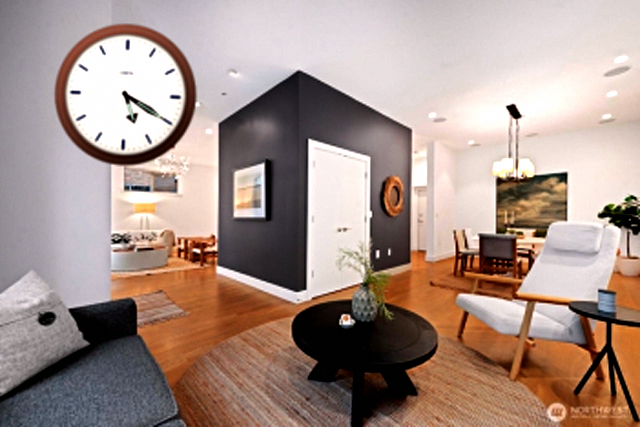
5:20
